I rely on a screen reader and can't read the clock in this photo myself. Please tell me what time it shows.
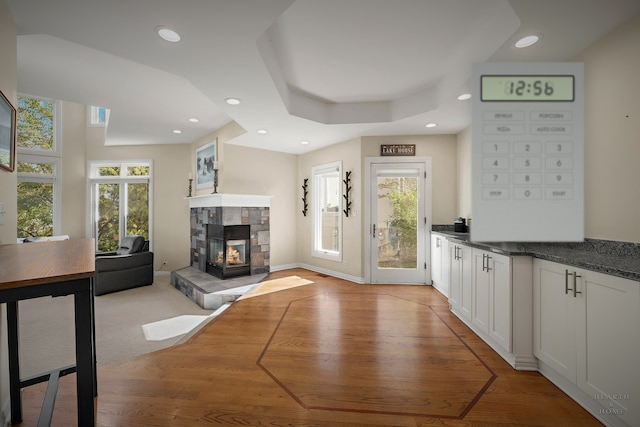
12:56
